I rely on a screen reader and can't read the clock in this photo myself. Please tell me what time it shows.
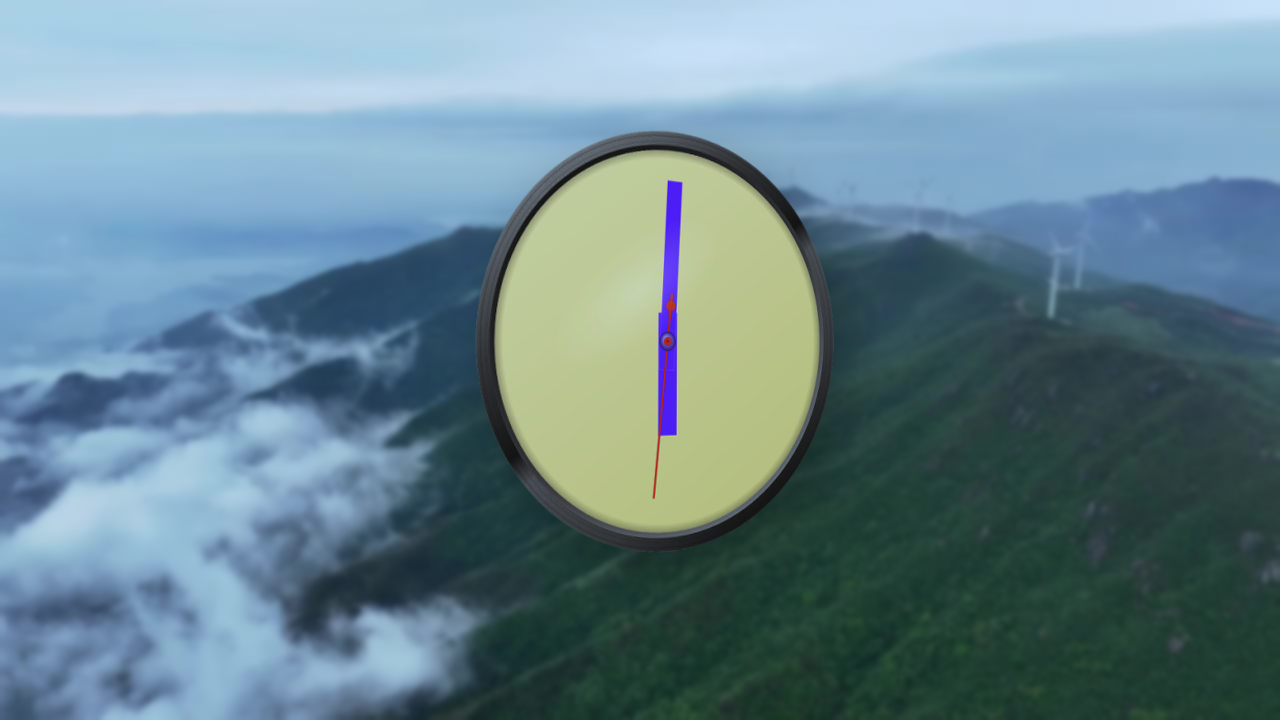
6:00:31
